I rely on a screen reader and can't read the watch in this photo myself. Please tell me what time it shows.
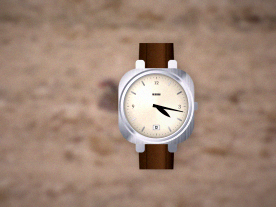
4:17
